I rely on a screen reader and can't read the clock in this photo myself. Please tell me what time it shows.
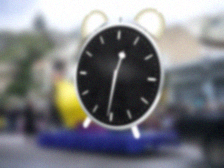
12:31
